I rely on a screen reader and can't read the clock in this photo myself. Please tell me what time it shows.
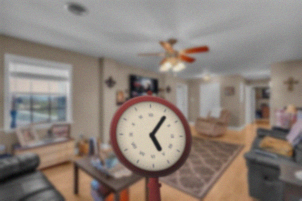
5:06
